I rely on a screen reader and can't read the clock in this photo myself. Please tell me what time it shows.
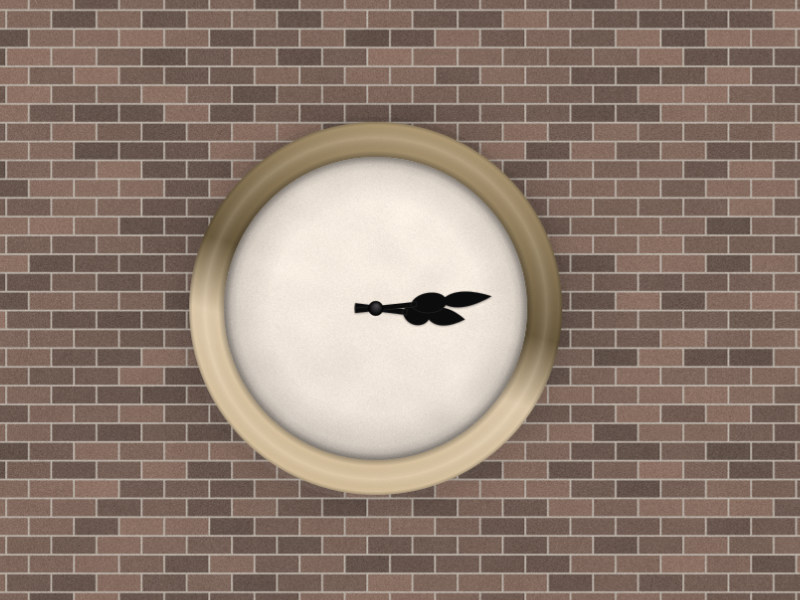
3:14
